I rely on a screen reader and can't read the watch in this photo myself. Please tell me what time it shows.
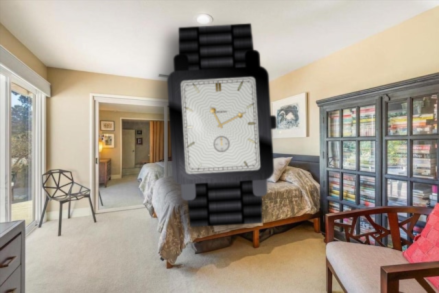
11:11
